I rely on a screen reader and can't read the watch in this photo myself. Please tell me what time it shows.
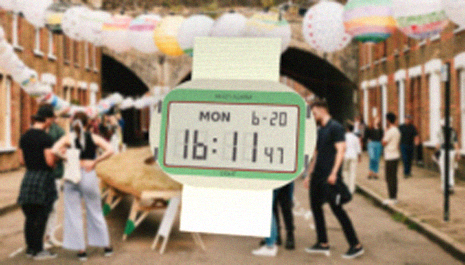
16:11:47
